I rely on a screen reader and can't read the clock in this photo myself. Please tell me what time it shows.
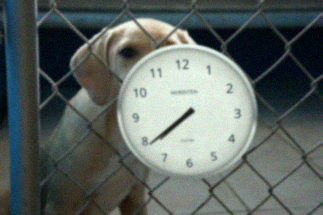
7:39
